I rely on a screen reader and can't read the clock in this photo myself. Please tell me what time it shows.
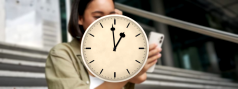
12:59
